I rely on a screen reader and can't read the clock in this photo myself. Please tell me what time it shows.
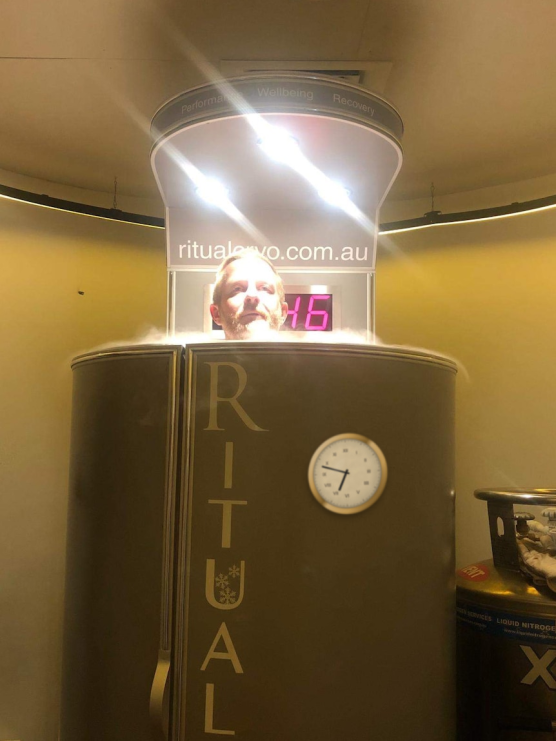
6:48
